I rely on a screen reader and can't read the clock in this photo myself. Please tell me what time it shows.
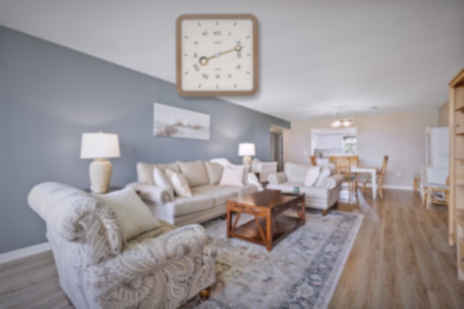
8:12
